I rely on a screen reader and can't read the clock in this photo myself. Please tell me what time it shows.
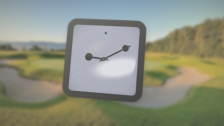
9:10
